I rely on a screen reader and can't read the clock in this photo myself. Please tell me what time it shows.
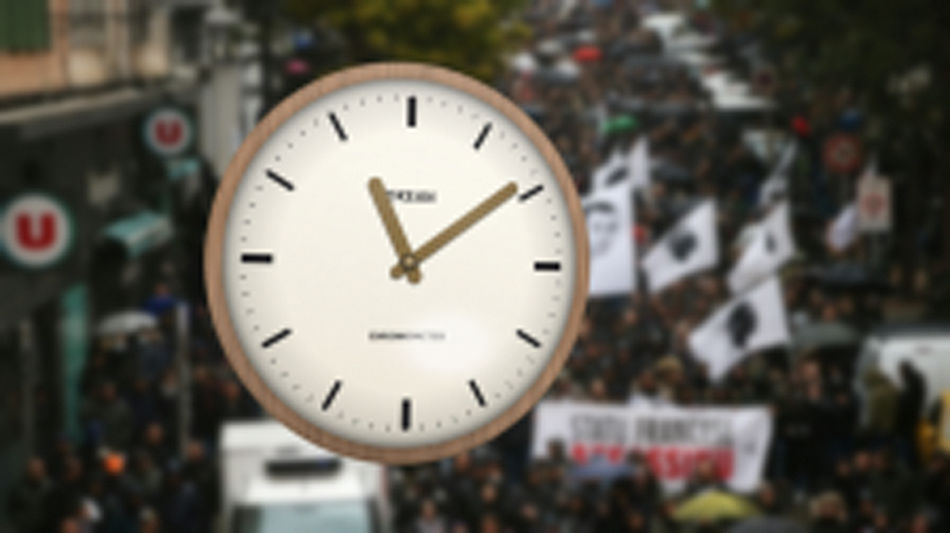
11:09
